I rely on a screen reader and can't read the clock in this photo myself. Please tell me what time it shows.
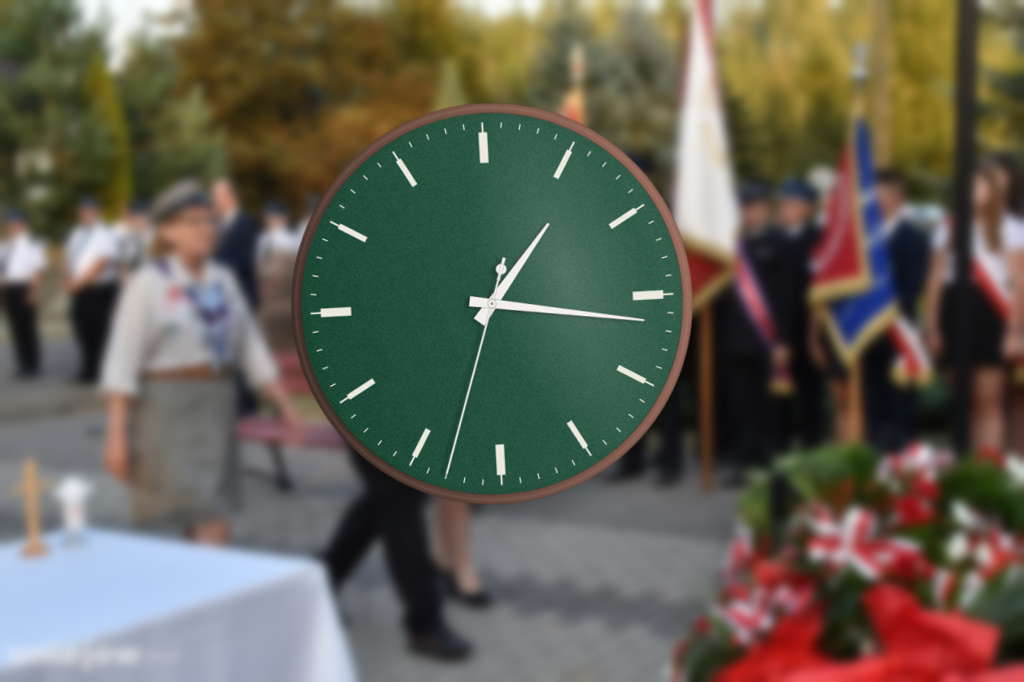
1:16:33
